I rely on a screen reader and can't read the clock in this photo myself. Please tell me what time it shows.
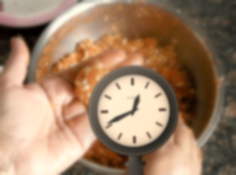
12:41
